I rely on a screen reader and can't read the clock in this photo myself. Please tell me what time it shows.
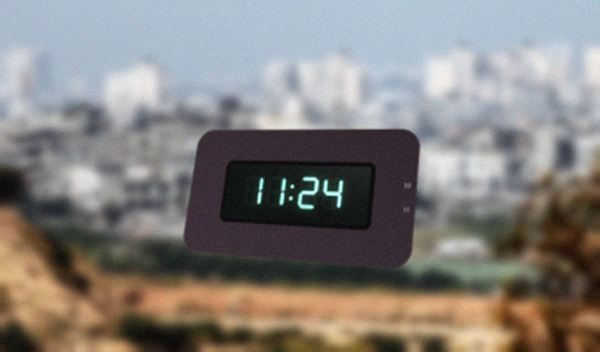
11:24
